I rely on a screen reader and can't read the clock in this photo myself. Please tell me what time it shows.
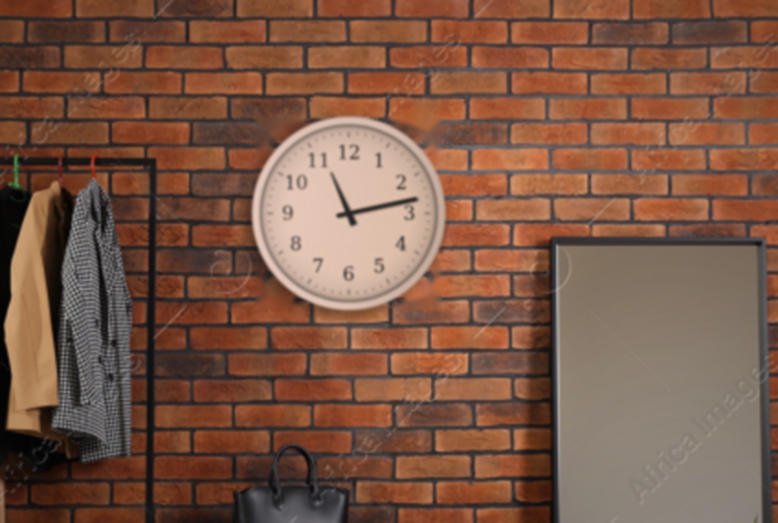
11:13
